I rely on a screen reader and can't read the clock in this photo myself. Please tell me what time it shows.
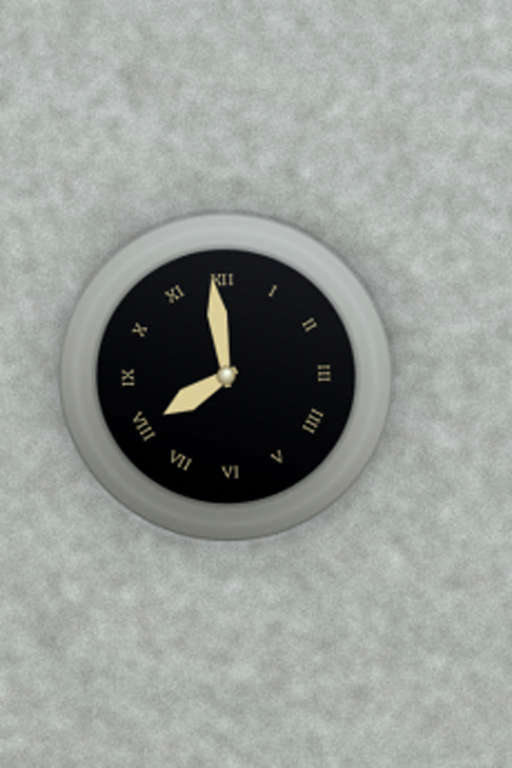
7:59
